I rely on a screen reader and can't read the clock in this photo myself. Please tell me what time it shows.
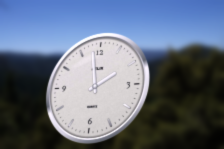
1:58
